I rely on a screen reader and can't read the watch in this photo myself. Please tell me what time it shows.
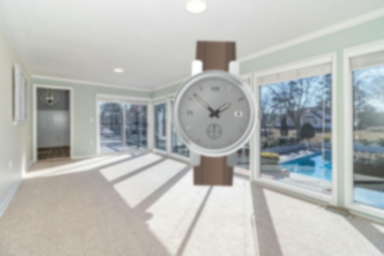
1:52
